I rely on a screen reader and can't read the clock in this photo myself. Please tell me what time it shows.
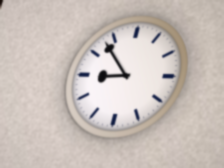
8:53
